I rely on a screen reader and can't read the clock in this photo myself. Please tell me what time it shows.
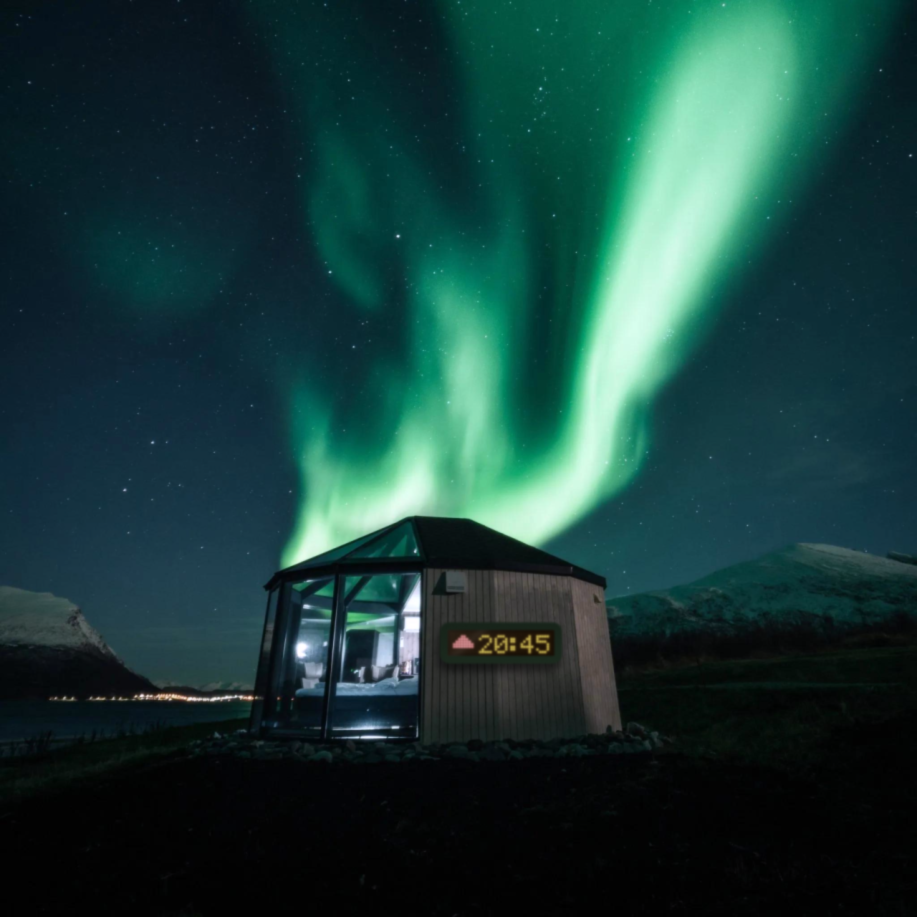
20:45
